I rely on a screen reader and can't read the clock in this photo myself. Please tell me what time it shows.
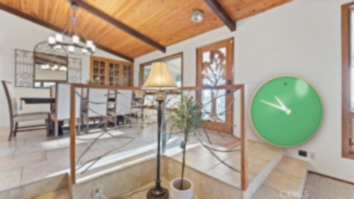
10:49
